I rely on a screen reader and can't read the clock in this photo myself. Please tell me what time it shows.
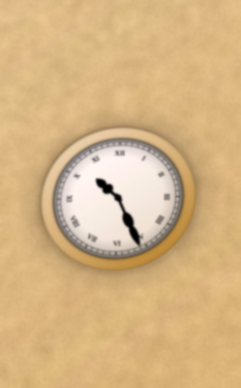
10:26
